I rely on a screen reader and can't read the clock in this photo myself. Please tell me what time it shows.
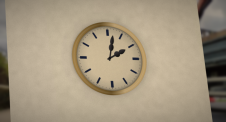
2:02
